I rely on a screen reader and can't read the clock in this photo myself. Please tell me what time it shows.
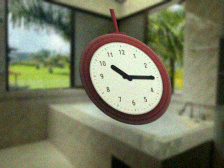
10:15
